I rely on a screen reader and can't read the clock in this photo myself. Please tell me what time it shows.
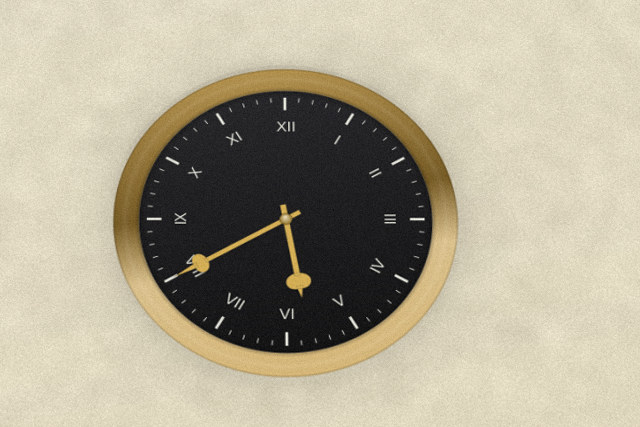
5:40
